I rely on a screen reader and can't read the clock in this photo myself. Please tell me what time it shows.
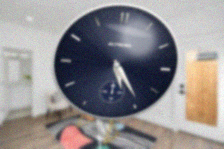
5:24
